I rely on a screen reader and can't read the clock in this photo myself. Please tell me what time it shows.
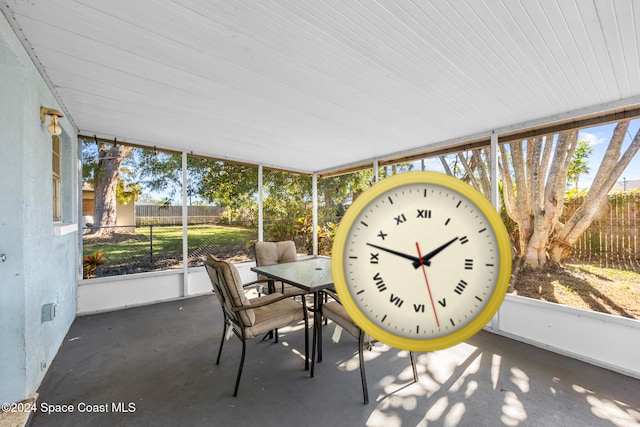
1:47:27
